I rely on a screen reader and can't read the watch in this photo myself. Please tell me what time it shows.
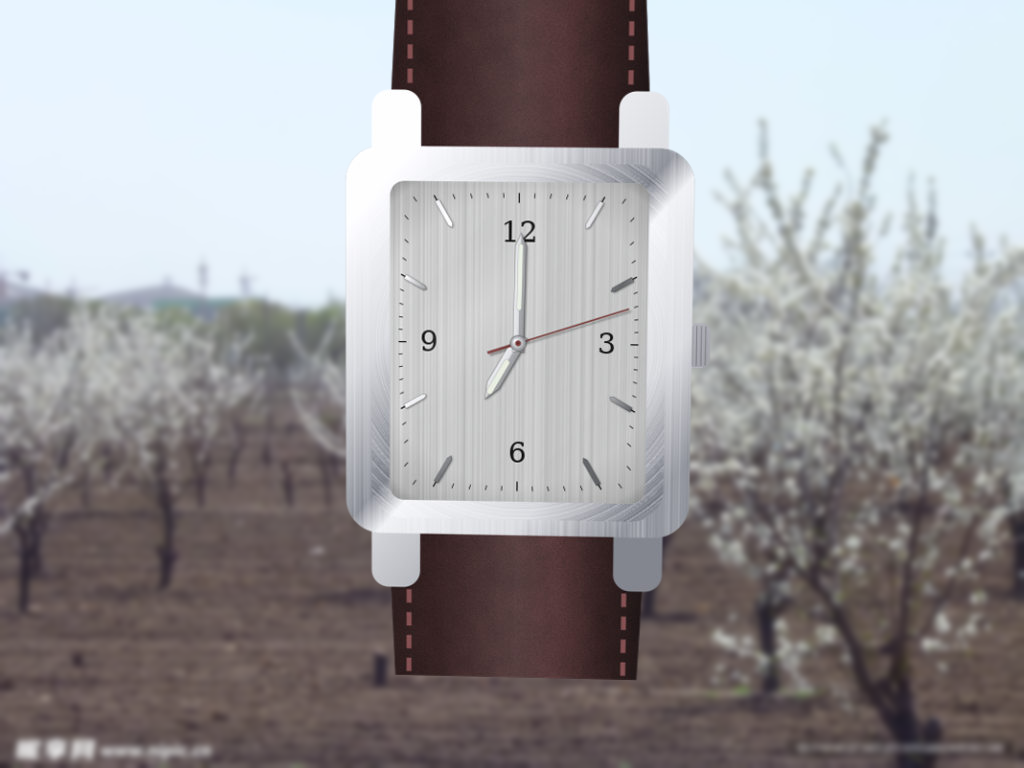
7:00:12
